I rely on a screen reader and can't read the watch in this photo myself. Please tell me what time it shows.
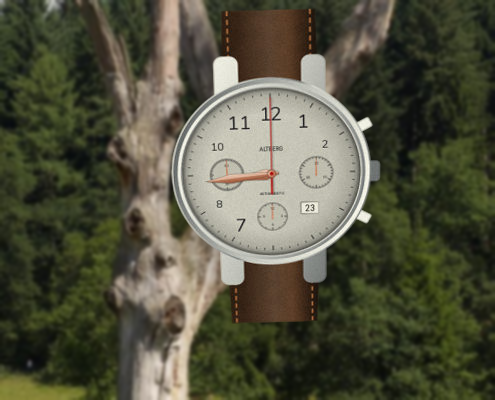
8:44
